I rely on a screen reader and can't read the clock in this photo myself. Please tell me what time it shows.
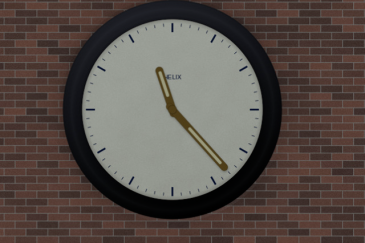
11:23
